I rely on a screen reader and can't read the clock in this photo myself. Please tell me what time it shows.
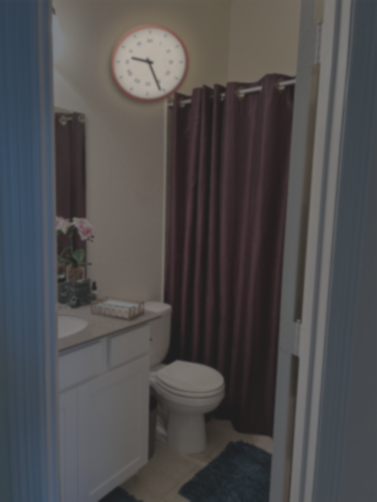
9:26
